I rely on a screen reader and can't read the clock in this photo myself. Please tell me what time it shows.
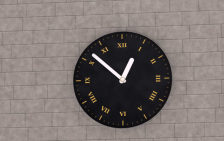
12:52
